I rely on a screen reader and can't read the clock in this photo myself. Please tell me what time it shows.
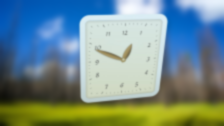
12:49
